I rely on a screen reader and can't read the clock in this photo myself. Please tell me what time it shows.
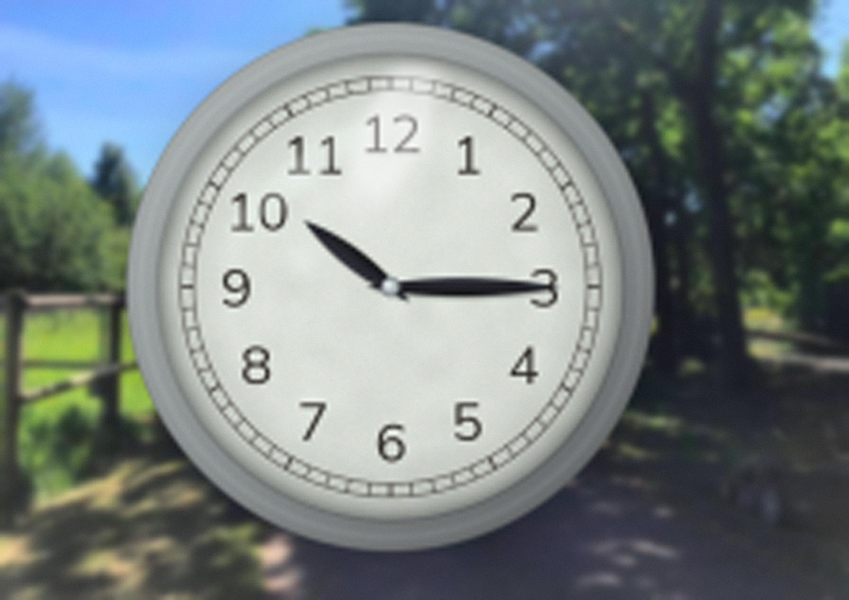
10:15
